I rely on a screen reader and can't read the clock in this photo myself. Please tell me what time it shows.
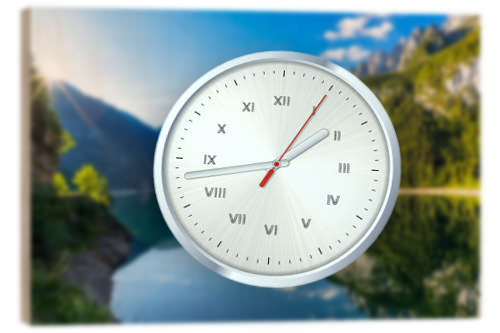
1:43:05
